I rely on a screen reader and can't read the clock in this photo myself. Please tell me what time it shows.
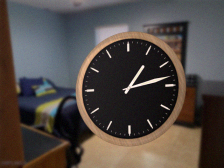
1:13
